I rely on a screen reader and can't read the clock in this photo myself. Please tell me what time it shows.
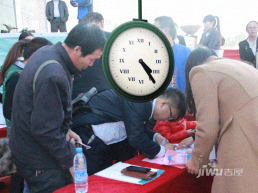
4:24
